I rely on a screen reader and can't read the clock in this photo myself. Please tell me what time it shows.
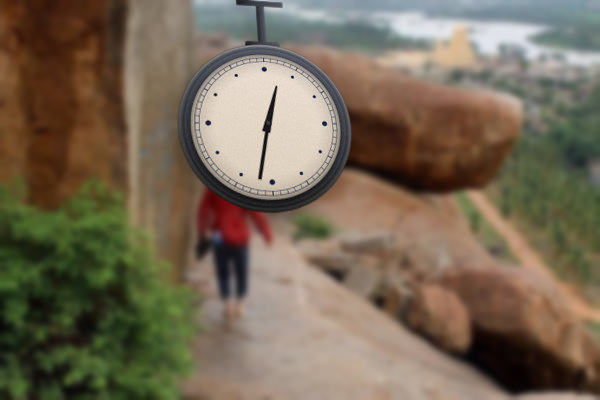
12:32
